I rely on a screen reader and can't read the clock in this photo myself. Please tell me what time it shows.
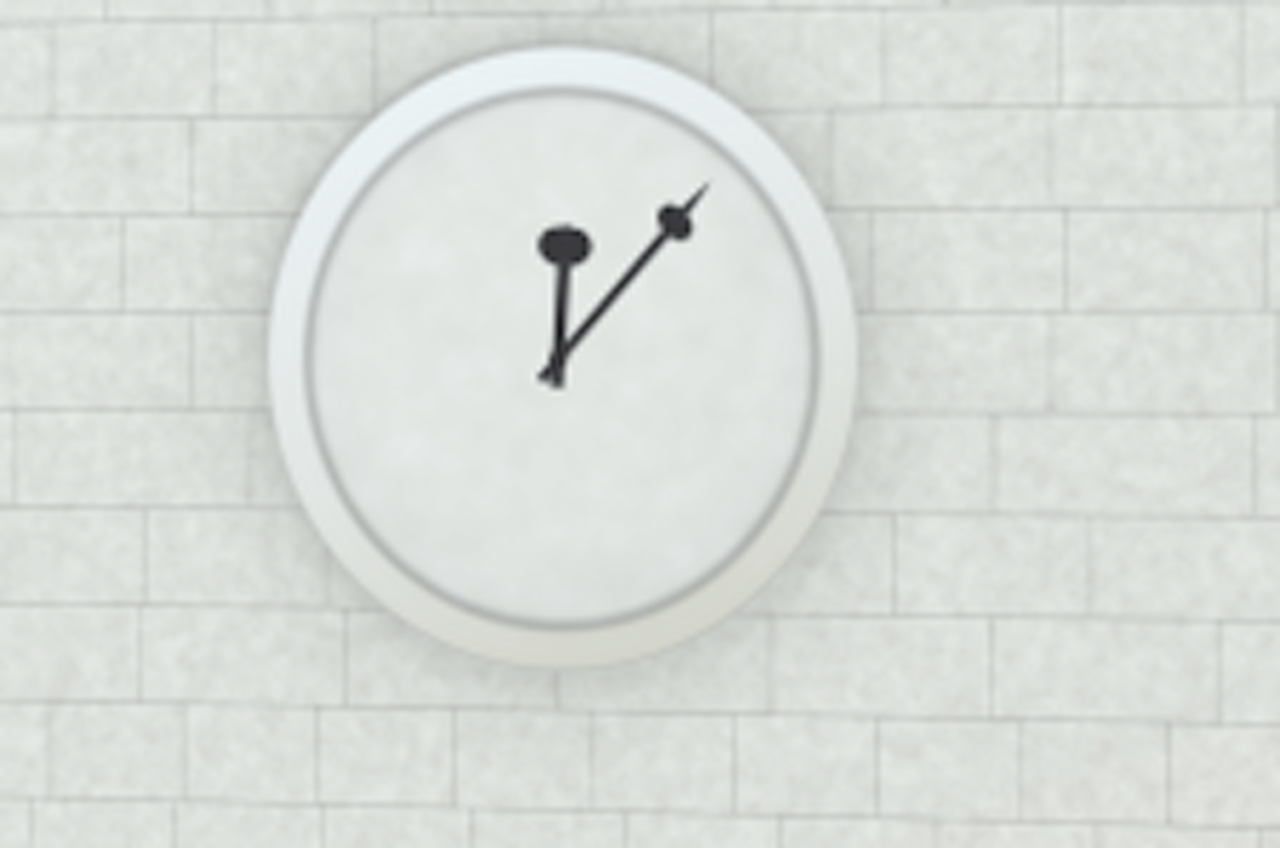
12:07
